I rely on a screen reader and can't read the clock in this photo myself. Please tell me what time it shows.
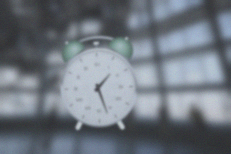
1:27
